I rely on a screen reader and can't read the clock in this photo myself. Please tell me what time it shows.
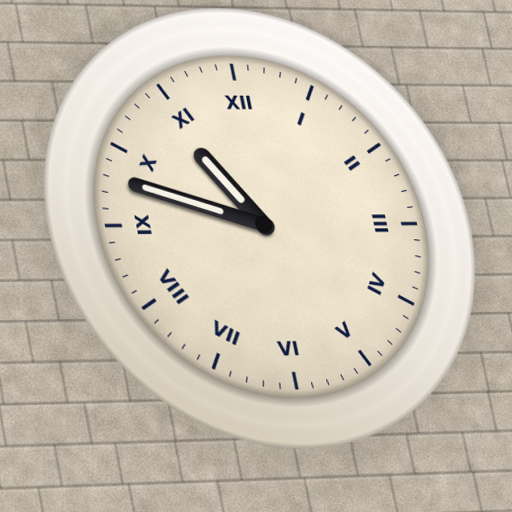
10:48
